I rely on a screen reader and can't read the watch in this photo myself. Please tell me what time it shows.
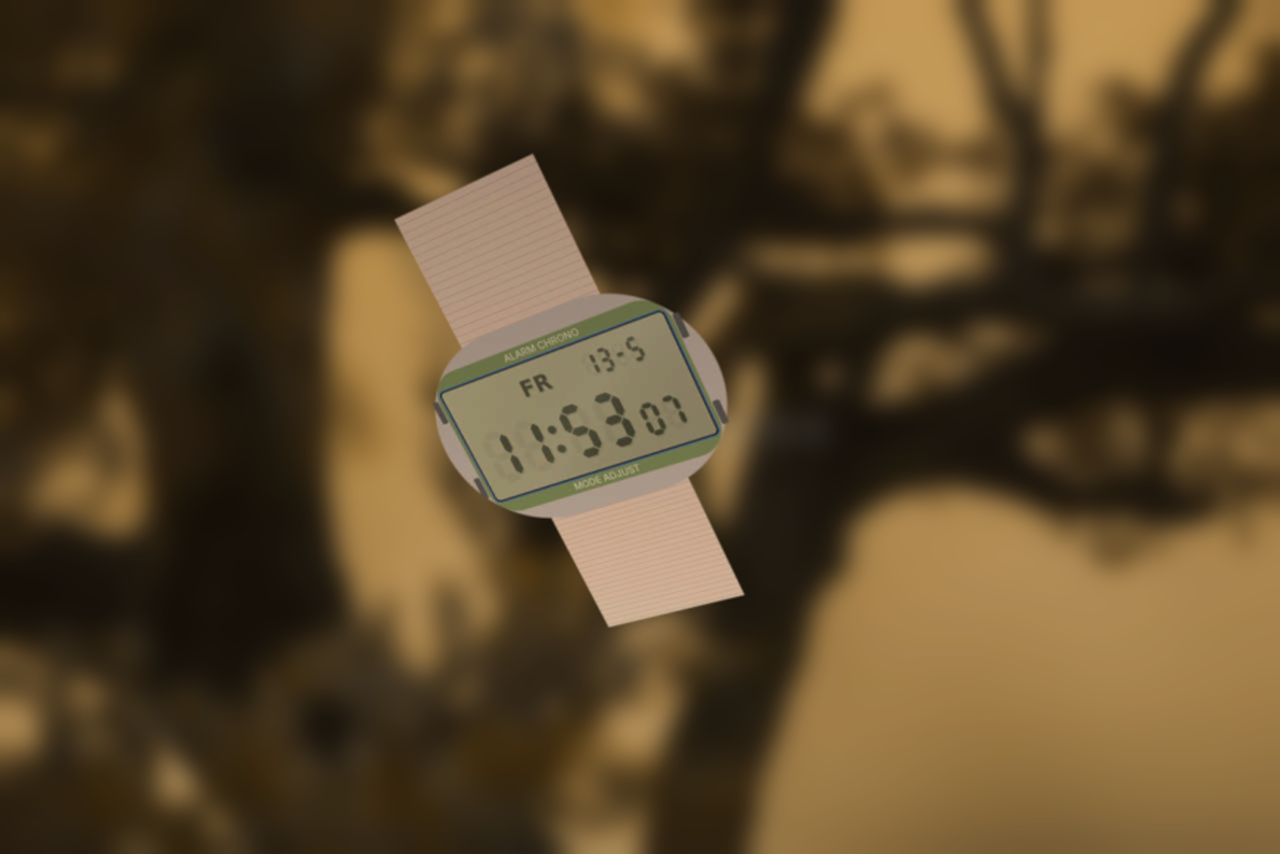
11:53:07
